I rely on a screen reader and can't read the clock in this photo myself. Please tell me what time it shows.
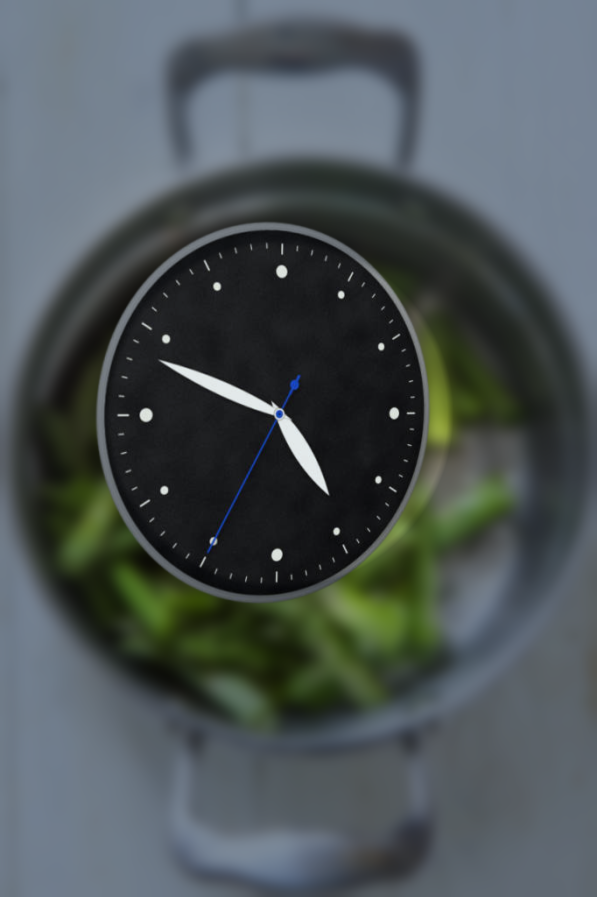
4:48:35
